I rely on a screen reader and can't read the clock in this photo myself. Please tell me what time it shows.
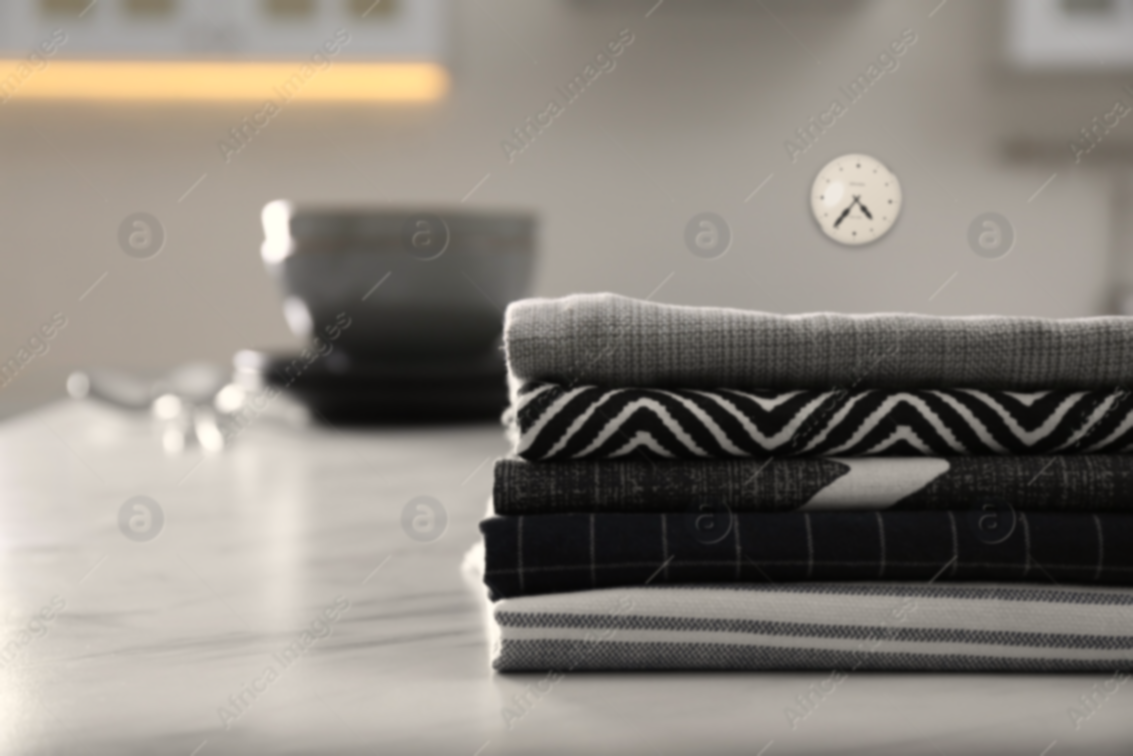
4:36
